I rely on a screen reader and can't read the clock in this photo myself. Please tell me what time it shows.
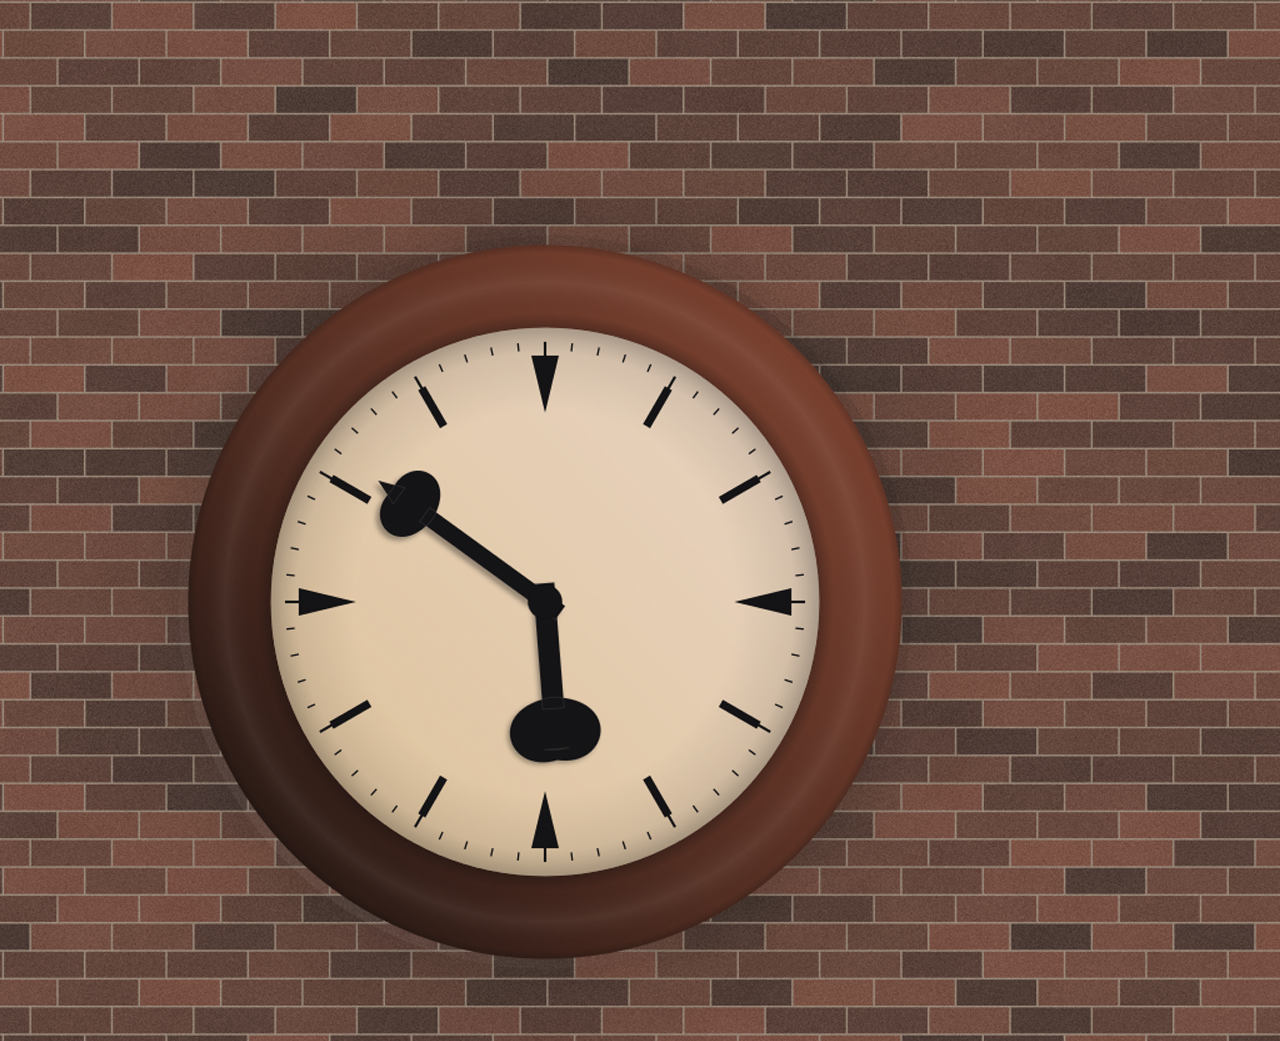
5:51
